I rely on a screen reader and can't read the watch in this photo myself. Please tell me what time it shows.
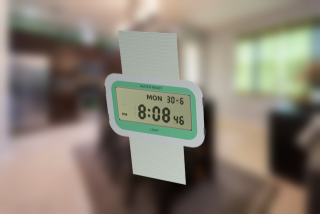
8:08:46
